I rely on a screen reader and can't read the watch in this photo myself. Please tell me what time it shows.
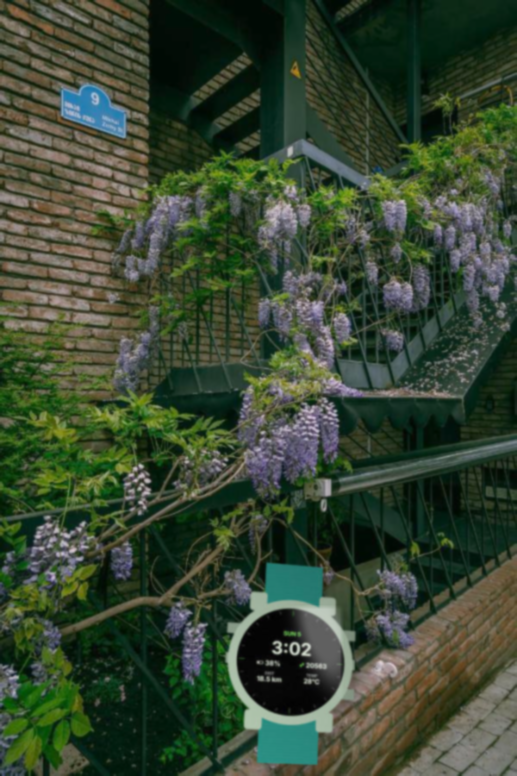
3:02
